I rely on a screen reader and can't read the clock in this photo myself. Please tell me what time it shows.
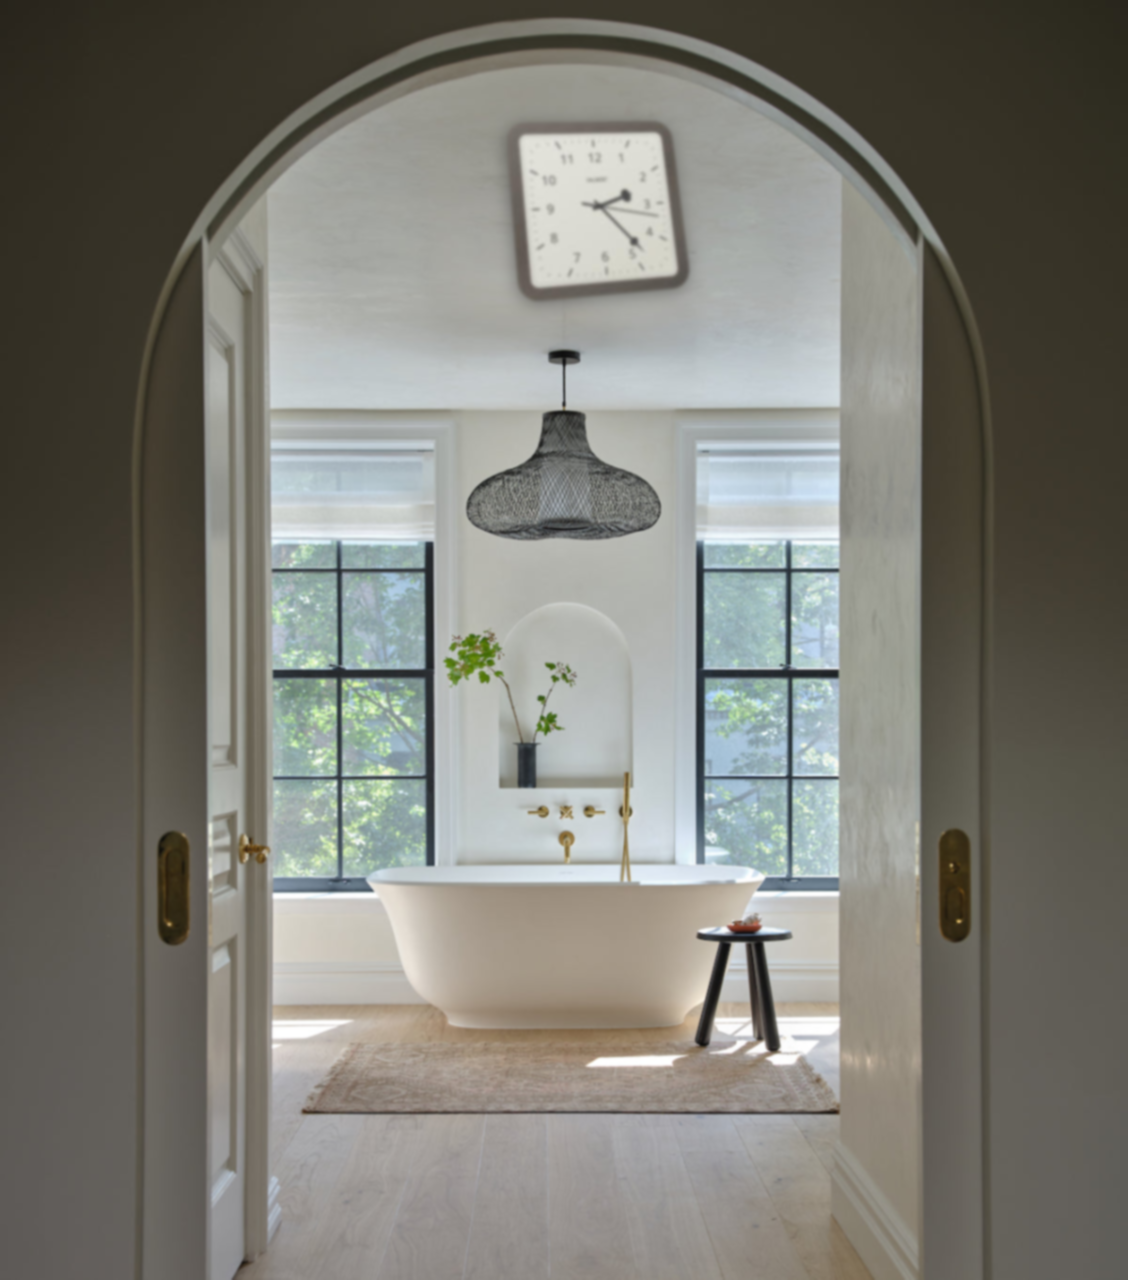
2:23:17
